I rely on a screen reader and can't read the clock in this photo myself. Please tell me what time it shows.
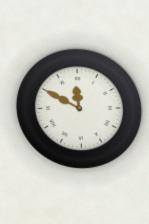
11:50
